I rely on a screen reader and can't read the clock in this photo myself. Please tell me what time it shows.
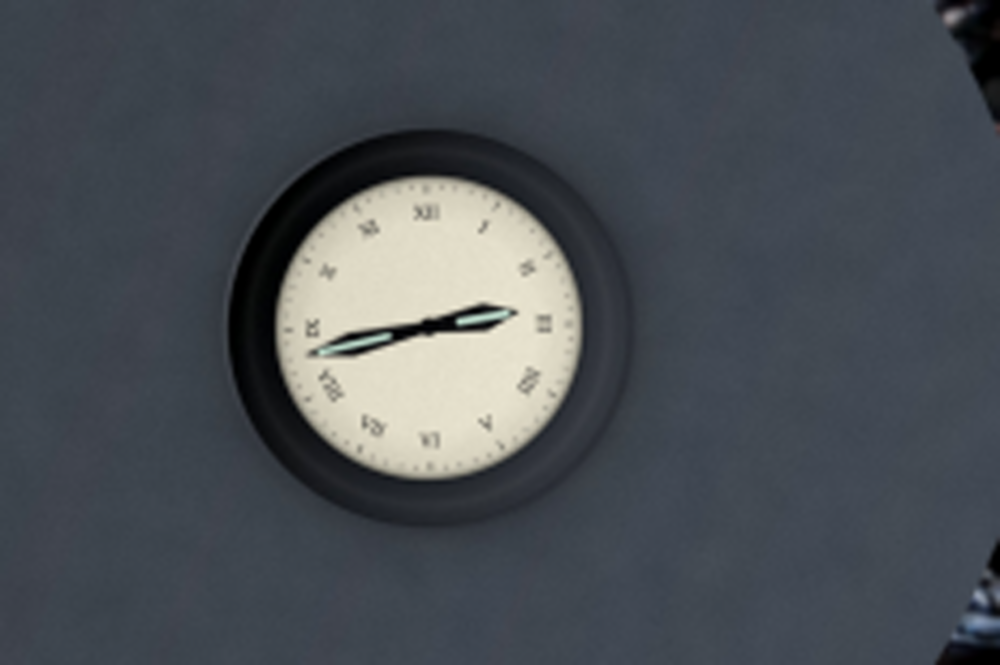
2:43
